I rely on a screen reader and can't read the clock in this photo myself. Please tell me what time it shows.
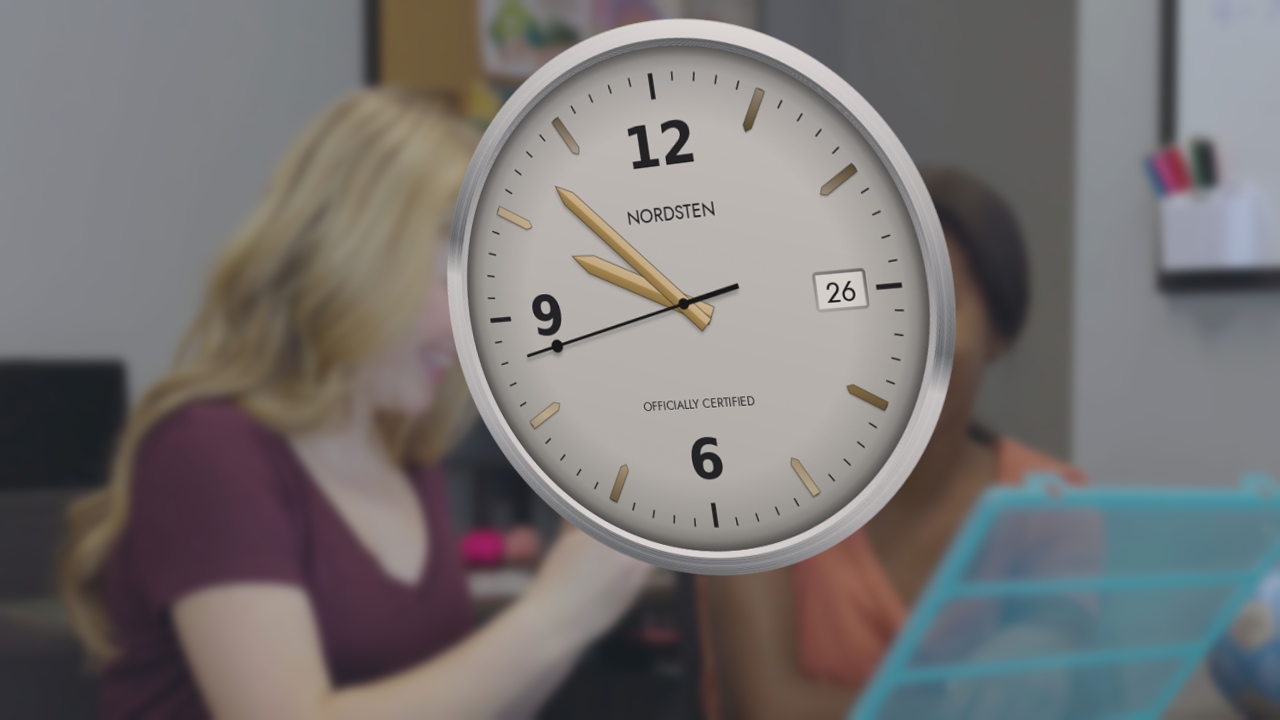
9:52:43
